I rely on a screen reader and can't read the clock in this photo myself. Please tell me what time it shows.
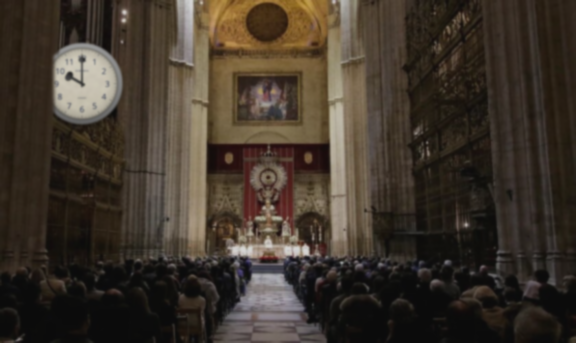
10:00
